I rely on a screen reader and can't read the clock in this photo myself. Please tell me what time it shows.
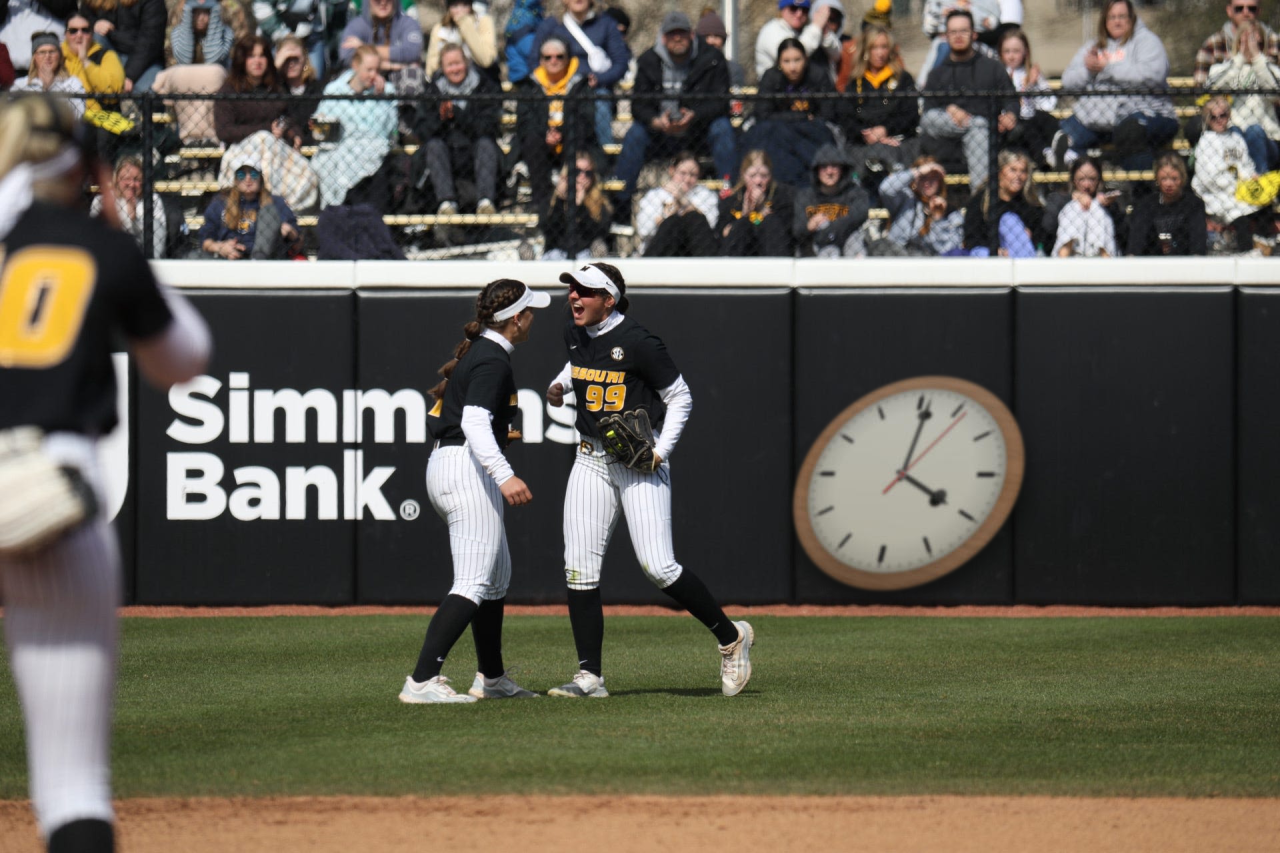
4:01:06
